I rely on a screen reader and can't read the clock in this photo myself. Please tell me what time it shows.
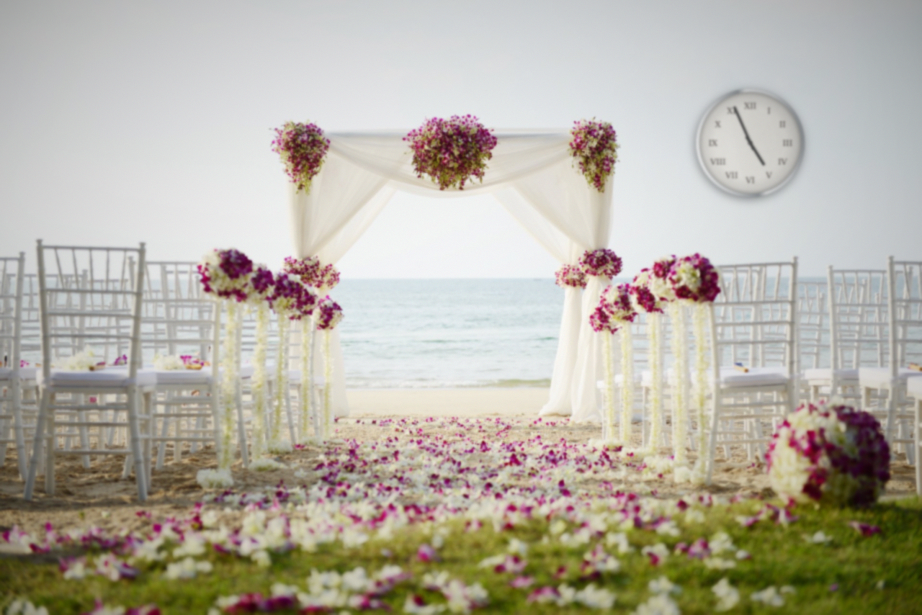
4:56
